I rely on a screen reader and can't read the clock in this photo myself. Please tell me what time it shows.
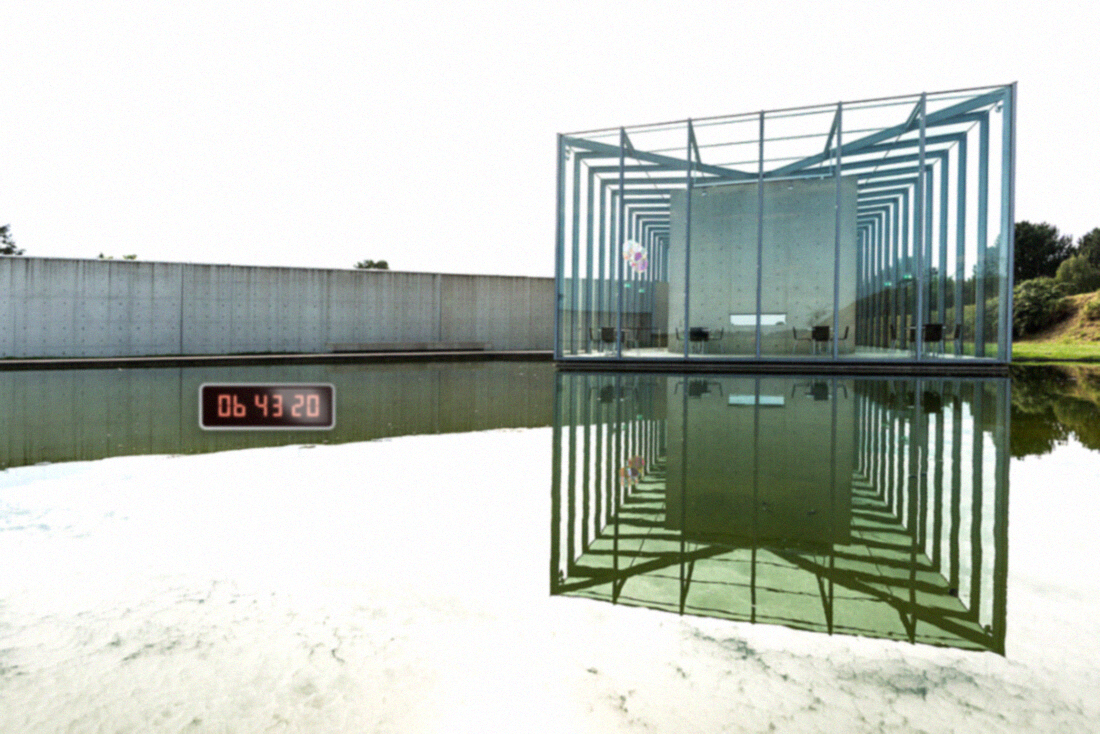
6:43:20
